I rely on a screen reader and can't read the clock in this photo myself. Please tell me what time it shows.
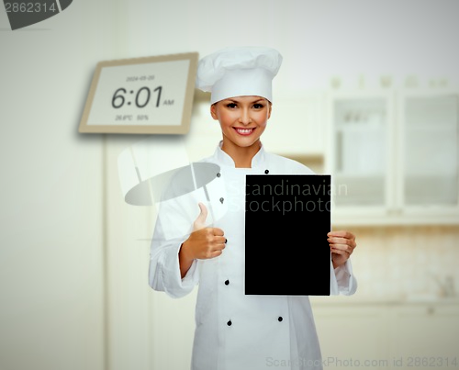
6:01
